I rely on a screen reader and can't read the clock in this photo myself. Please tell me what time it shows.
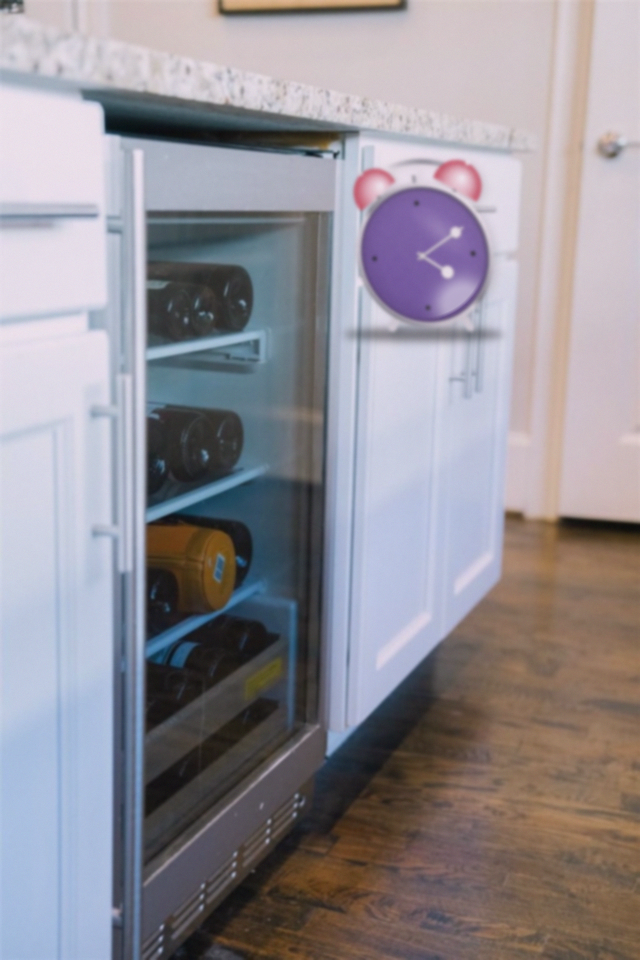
4:10
